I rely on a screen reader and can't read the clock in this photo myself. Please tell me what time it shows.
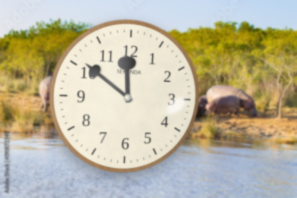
11:51
